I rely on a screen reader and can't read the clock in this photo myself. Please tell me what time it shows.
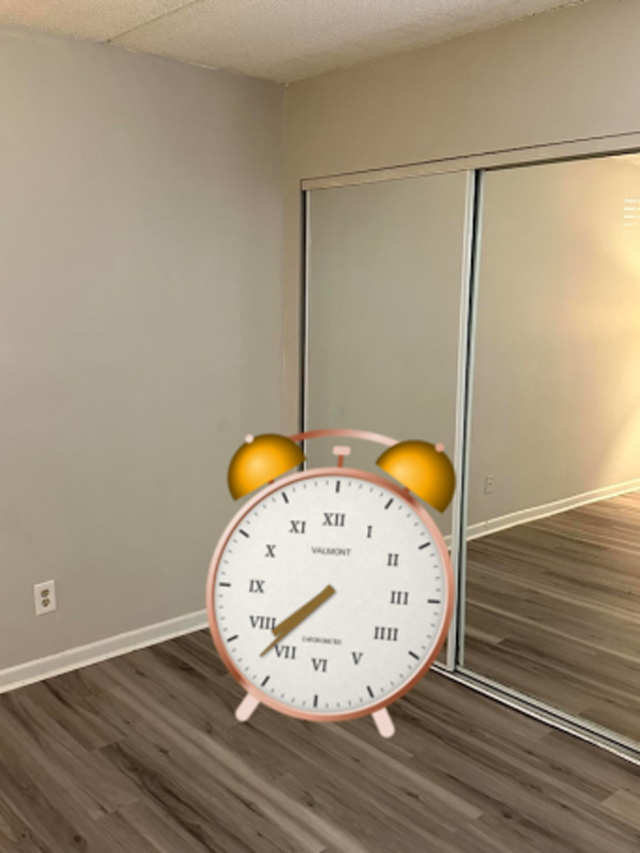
7:37
